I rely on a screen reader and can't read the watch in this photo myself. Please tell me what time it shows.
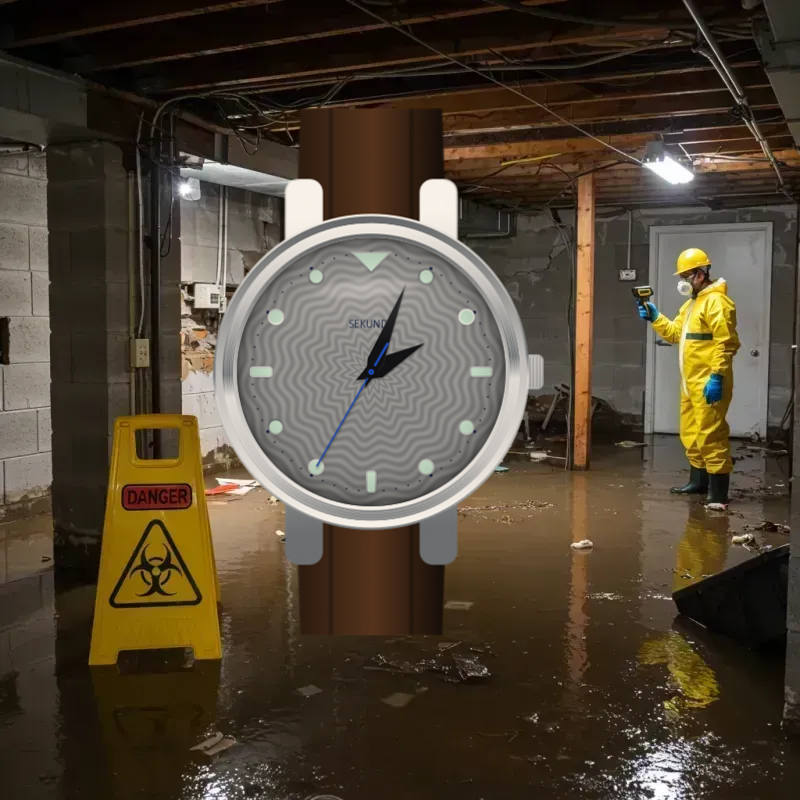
2:03:35
